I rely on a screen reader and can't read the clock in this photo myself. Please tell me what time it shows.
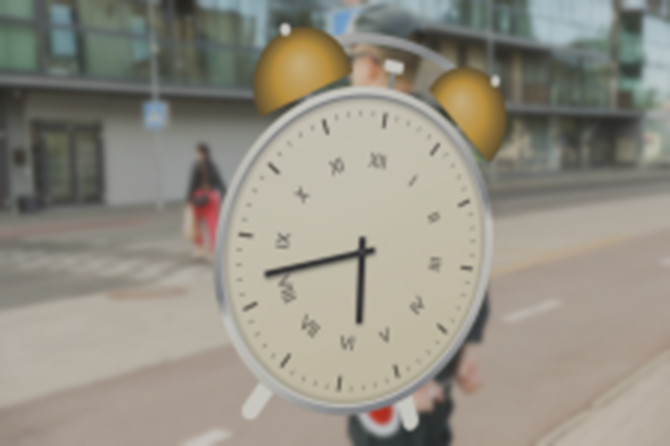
5:42
